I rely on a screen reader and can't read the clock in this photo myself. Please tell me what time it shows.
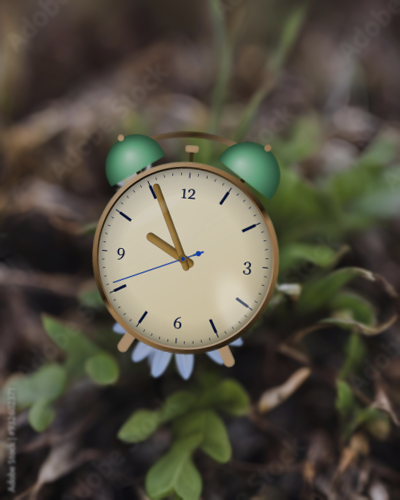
9:55:41
